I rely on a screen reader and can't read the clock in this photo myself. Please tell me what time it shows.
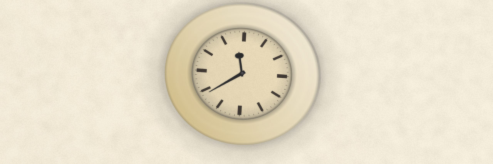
11:39
